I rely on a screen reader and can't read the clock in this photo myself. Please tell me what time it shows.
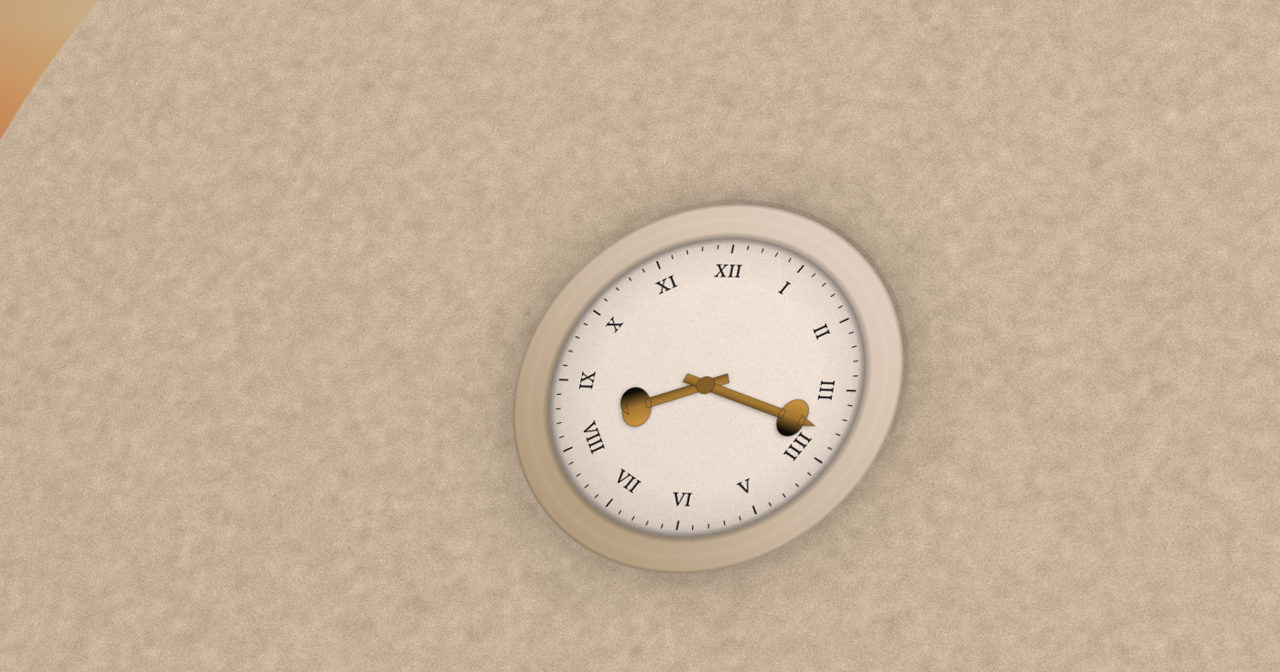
8:18
